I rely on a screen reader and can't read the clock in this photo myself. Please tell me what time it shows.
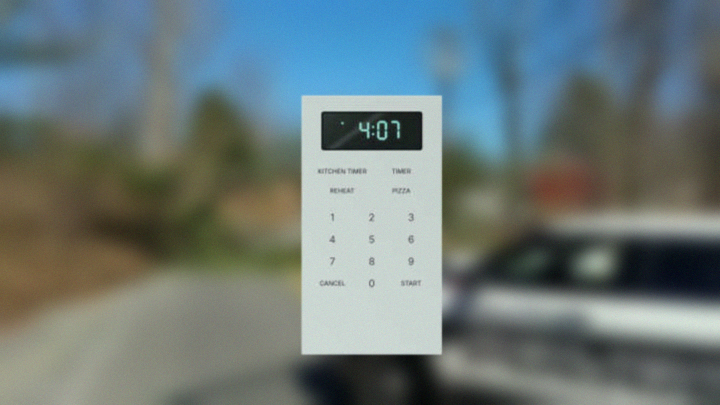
4:07
